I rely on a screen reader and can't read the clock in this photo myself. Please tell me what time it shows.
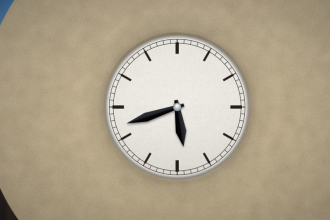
5:42
